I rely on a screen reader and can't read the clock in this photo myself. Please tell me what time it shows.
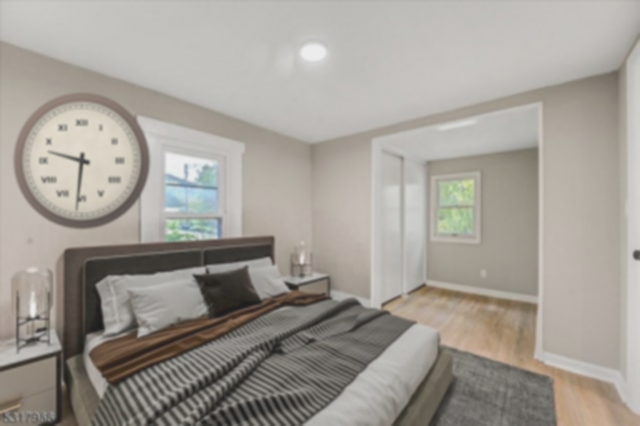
9:31
